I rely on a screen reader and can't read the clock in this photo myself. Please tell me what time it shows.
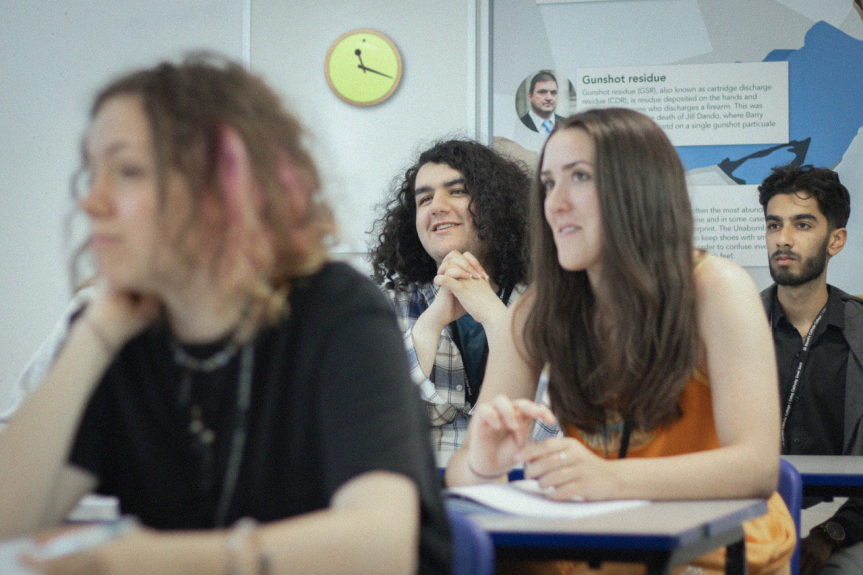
11:18
